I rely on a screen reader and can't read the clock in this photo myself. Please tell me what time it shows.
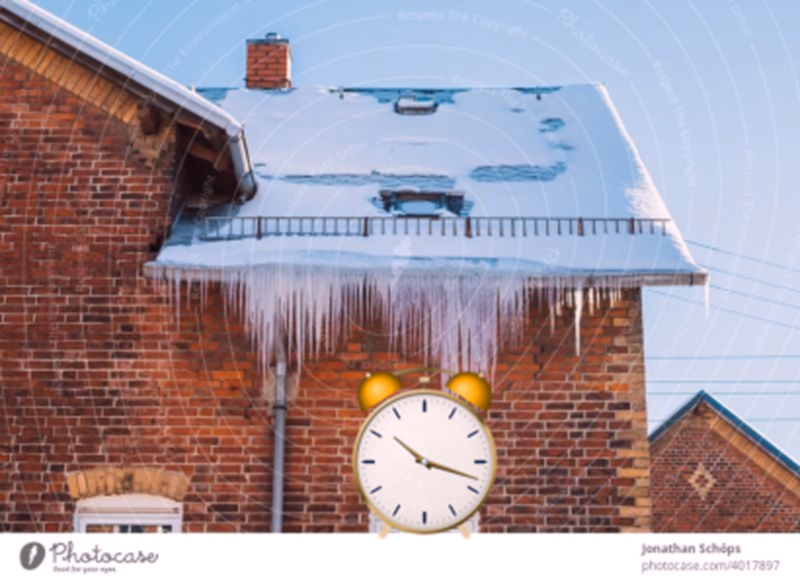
10:18
